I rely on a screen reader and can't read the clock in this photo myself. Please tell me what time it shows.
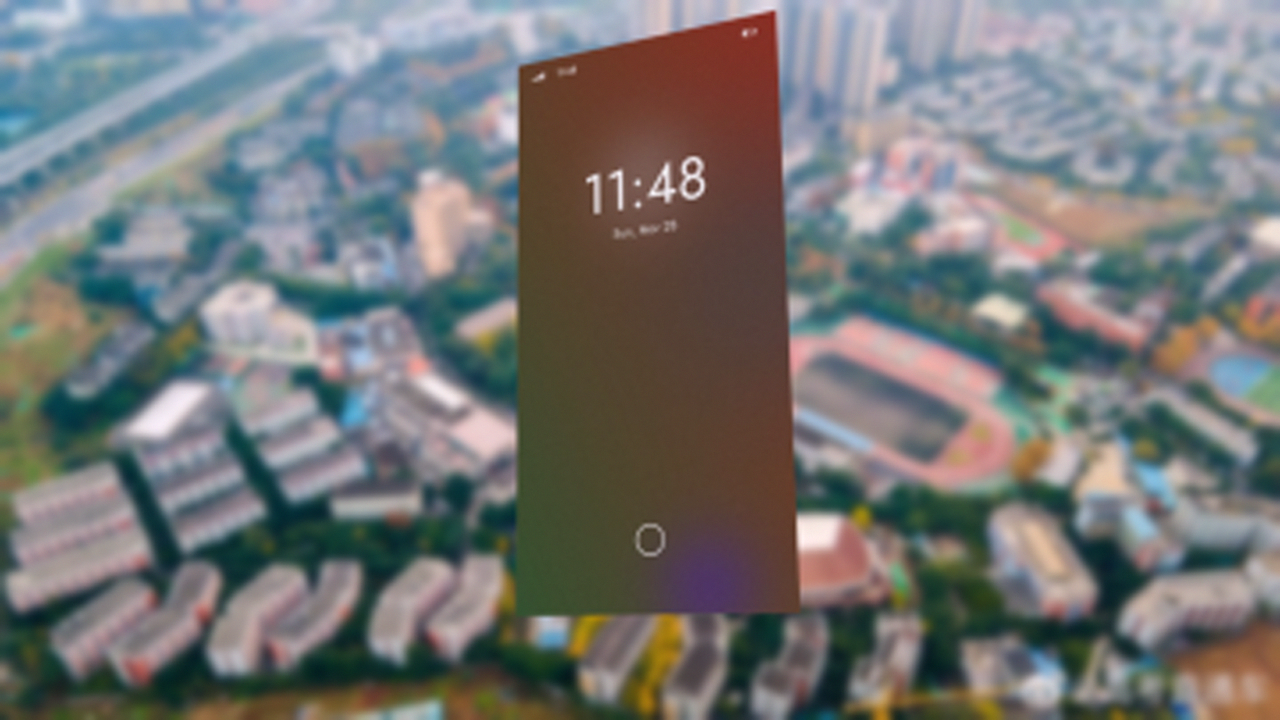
11:48
